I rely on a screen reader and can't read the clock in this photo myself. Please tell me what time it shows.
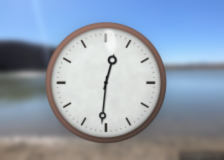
12:31
